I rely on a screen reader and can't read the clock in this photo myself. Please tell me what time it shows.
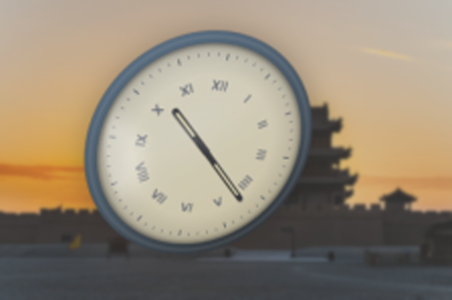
10:22
